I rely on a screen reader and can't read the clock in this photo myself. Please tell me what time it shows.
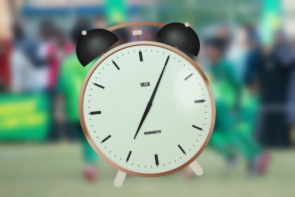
7:05
